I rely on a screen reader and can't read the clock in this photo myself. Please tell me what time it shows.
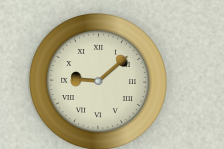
9:08
